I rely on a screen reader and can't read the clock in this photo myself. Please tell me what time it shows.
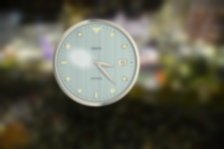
3:23
